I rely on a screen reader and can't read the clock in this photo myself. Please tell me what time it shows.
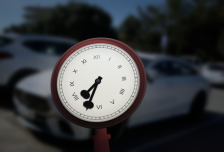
7:34
